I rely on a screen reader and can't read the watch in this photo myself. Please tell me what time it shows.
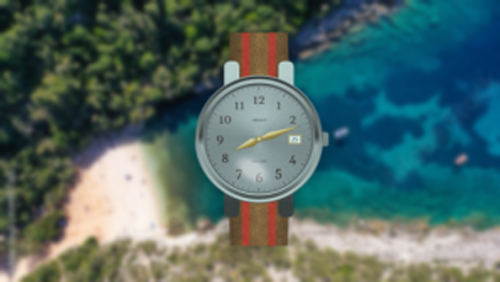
8:12
